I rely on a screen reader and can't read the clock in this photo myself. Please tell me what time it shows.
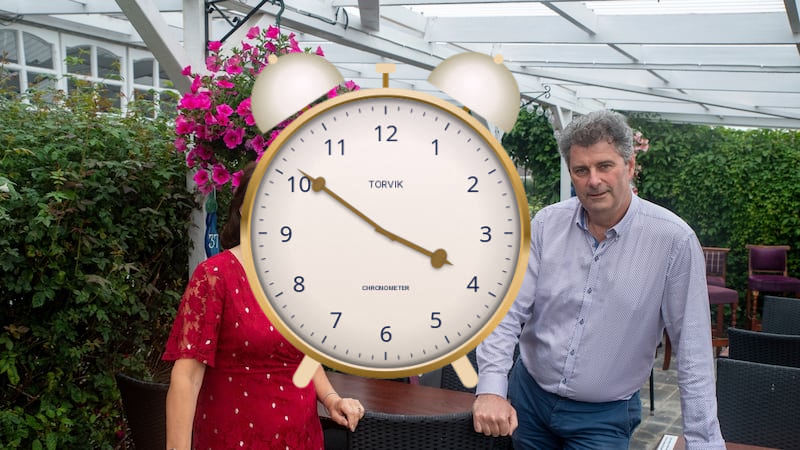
3:51
